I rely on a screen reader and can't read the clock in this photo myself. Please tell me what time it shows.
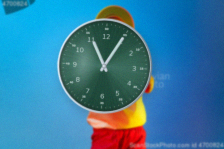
11:05
